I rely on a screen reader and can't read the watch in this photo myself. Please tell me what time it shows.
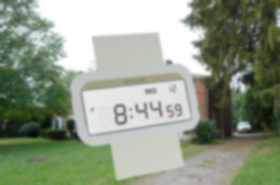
8:44
